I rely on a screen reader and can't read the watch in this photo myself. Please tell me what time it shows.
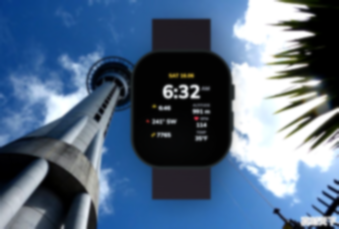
6:32
